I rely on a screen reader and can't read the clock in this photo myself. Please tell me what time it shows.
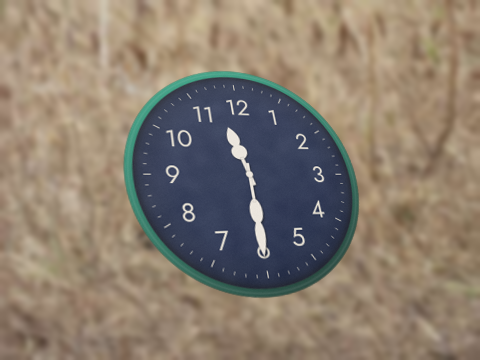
11:30
